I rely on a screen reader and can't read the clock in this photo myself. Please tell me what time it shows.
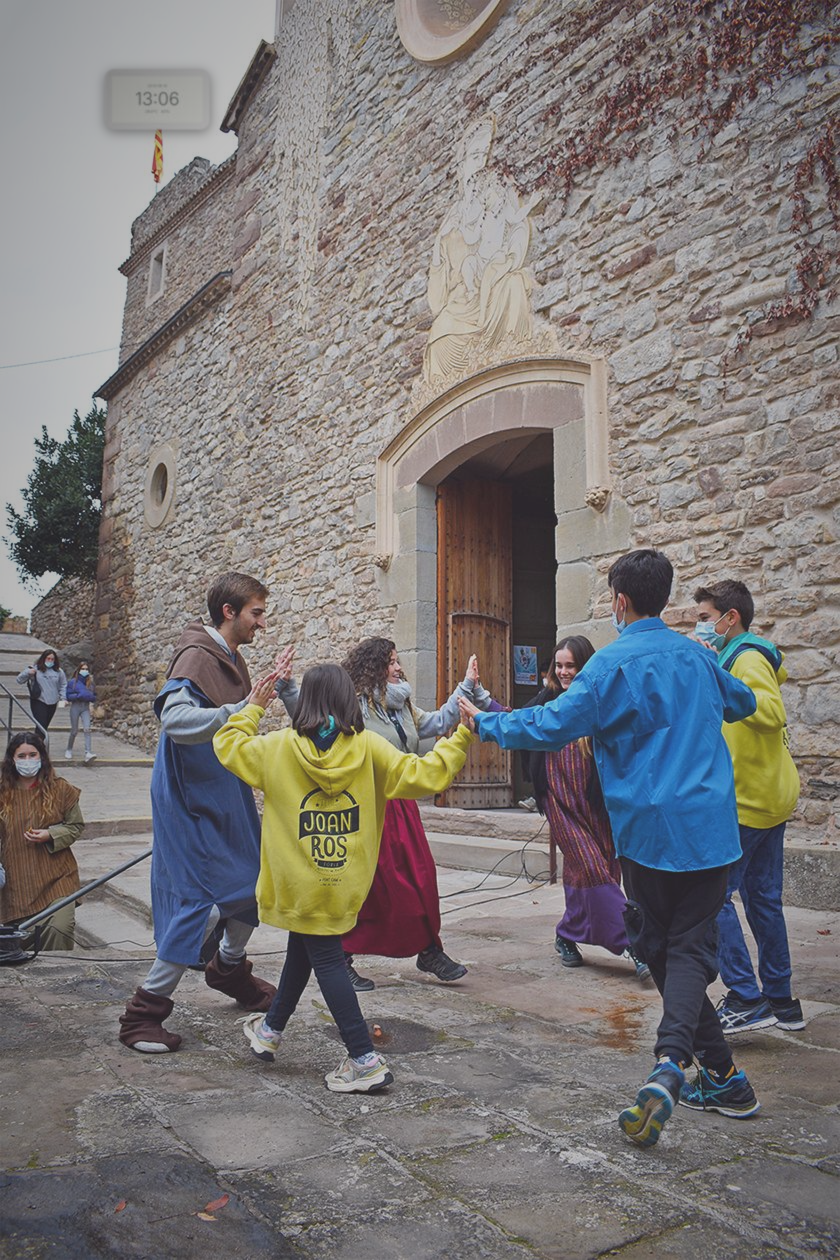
13:06
